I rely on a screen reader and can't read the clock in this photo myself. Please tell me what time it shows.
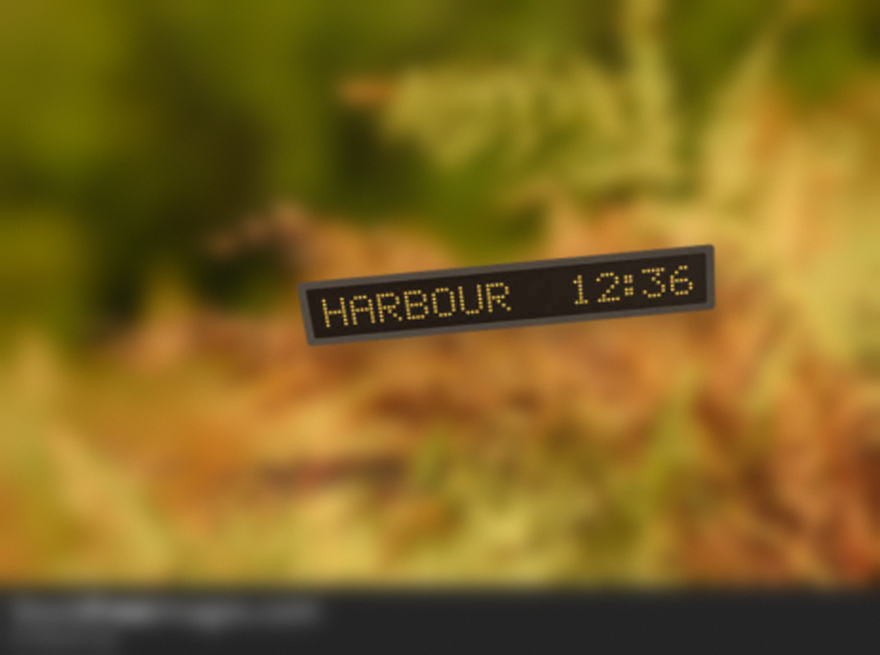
12:36
